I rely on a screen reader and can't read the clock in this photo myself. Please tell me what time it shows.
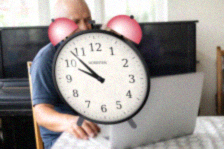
9:53
